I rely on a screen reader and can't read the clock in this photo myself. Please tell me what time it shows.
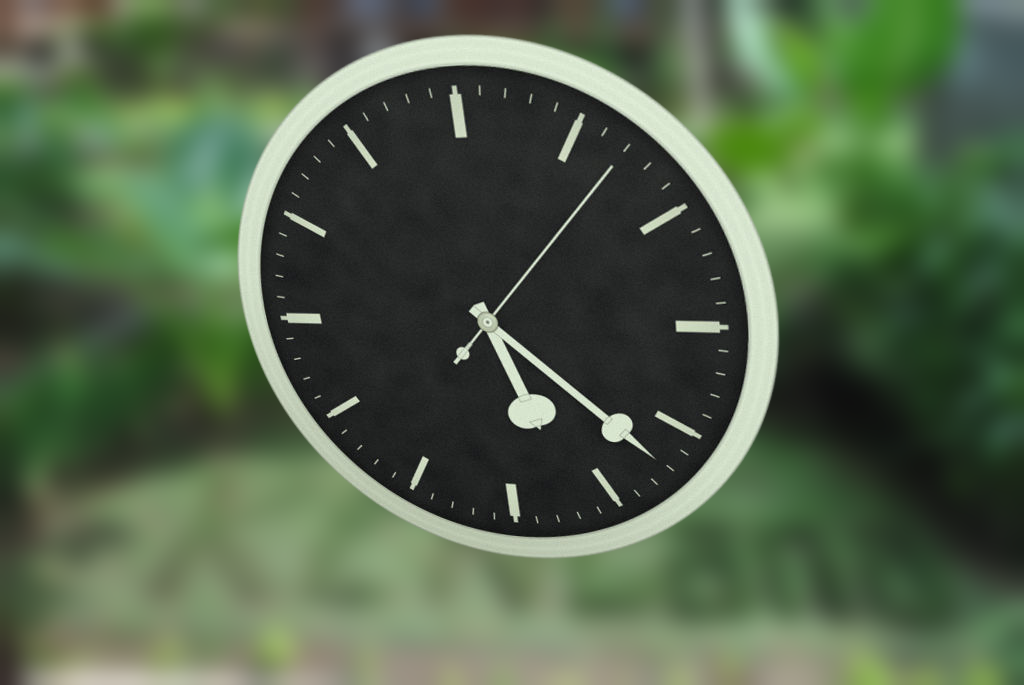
5:22:07
